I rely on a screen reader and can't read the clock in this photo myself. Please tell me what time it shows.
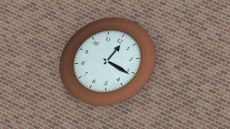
12:16
